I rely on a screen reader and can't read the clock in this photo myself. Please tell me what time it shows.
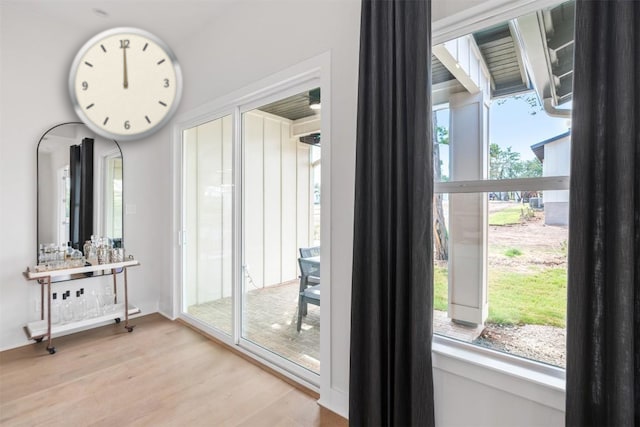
12:00
